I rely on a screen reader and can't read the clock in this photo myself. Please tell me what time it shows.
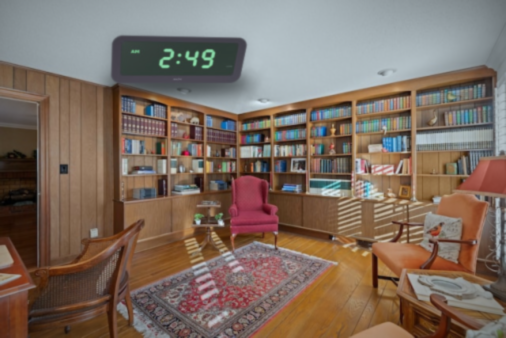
2:49
